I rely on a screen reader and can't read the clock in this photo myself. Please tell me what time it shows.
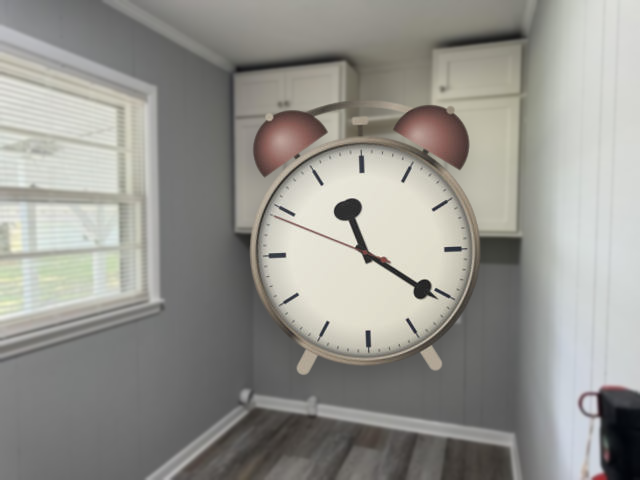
11:20:49
